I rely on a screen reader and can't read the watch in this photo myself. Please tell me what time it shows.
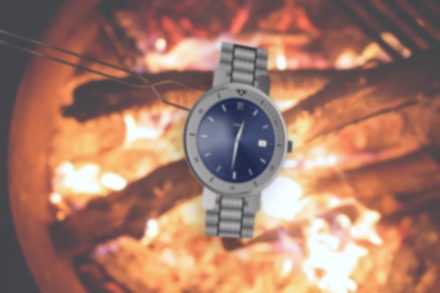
12:31
